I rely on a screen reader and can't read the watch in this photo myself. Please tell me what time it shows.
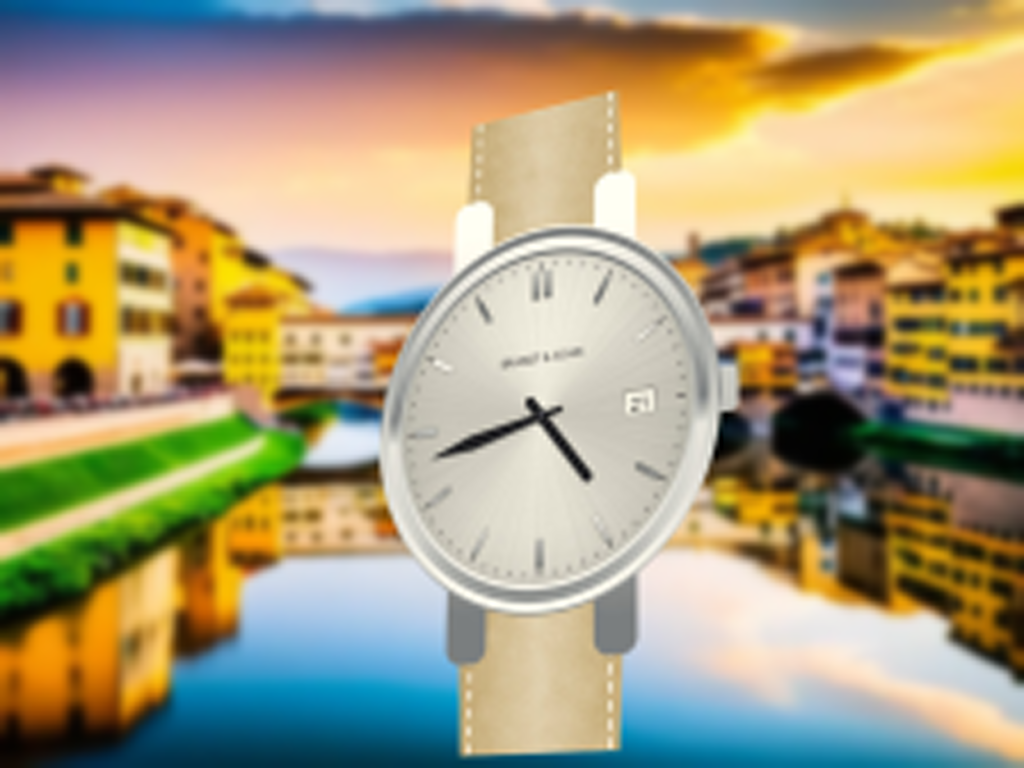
4:43
